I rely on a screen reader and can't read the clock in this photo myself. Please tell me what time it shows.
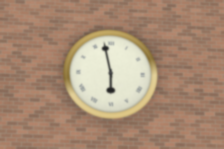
5:58
